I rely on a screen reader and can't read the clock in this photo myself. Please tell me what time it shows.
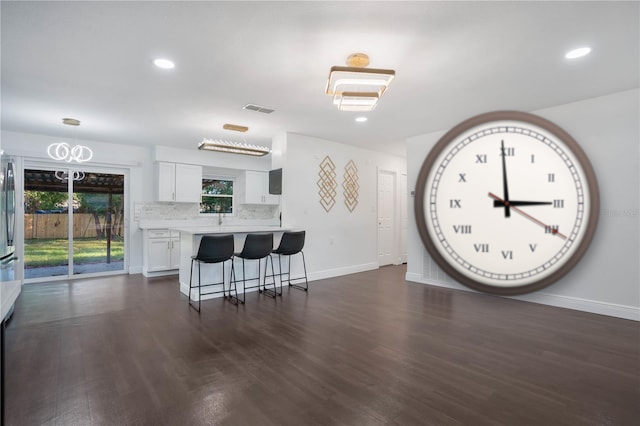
2:59:20
